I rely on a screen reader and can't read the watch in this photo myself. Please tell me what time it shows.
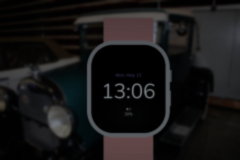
13:06
